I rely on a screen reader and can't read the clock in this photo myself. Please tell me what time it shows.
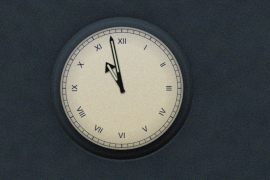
10:58
